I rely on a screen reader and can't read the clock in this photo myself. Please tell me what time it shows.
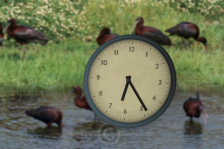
6:24
